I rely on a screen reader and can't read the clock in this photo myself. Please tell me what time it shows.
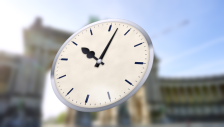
10:02
